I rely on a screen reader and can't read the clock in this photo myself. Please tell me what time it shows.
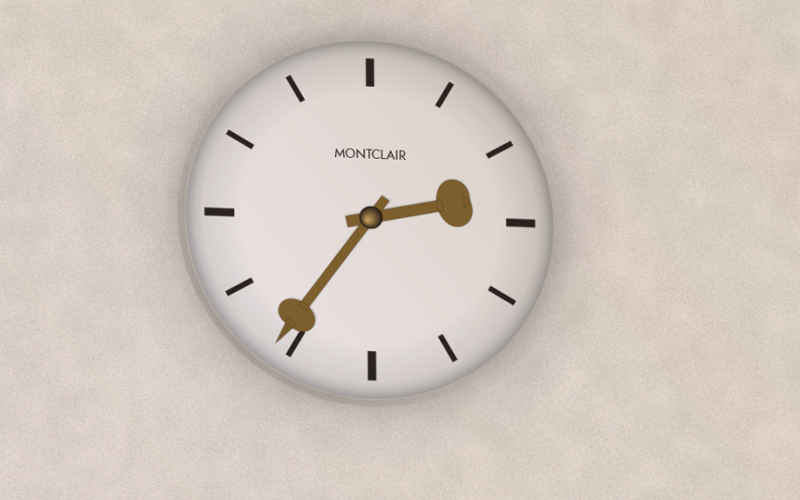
2:36
